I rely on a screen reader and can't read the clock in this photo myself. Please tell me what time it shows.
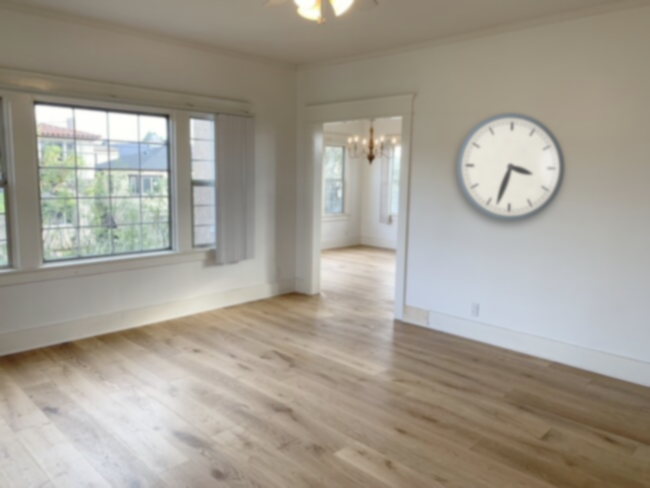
3:33
